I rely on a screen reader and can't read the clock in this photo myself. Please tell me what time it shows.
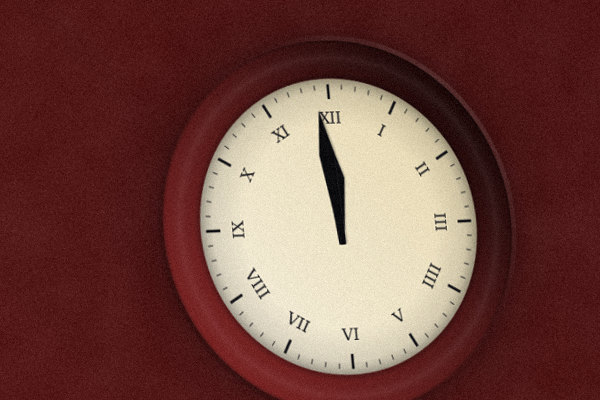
11:59
